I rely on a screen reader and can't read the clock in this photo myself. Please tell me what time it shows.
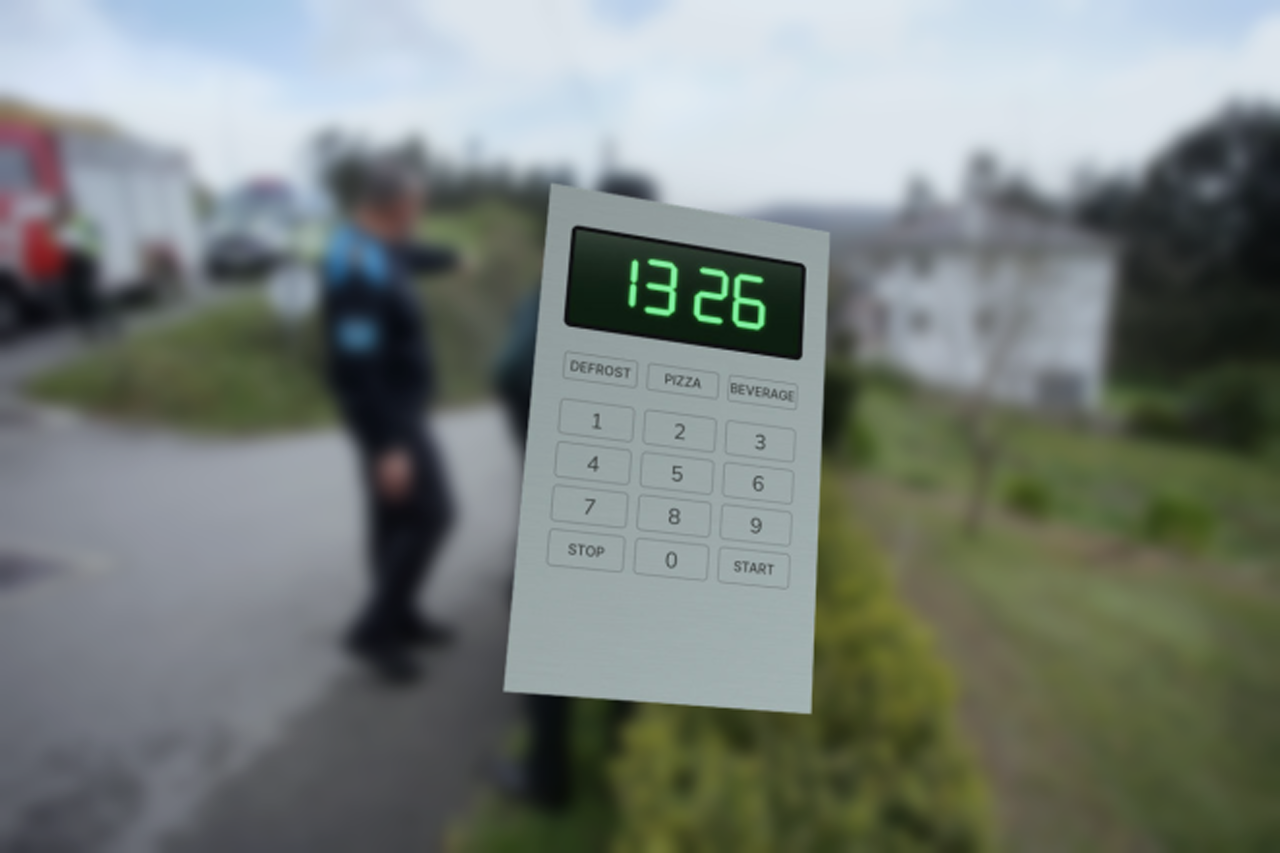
13:26
